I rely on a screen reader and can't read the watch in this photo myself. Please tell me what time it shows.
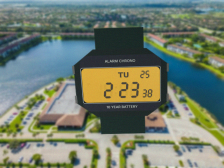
2:23:38
